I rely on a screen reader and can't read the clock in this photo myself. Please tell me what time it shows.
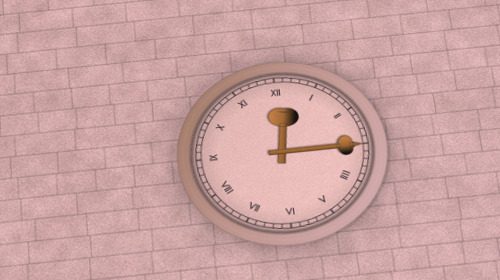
12:15
